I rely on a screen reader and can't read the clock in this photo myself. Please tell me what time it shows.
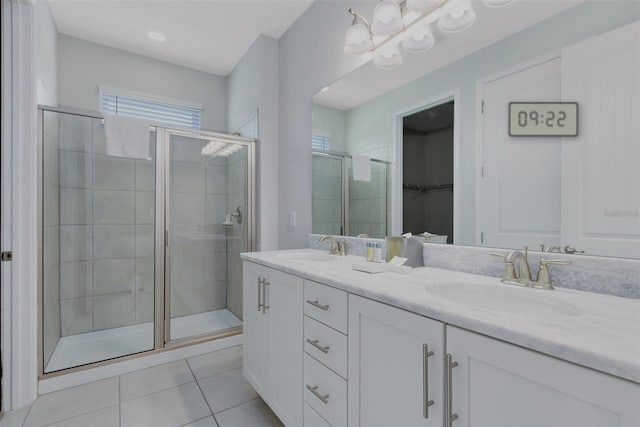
9:22
